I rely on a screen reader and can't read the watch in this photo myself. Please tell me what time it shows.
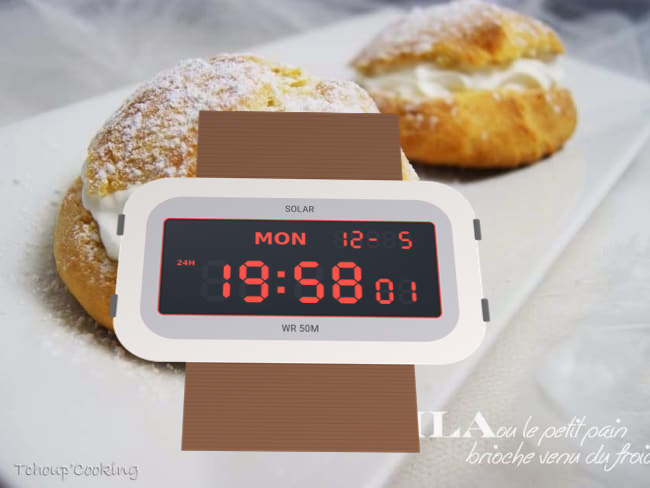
19:58:01
